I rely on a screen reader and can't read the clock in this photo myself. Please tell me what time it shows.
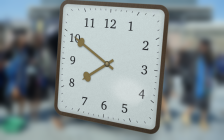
7:50
